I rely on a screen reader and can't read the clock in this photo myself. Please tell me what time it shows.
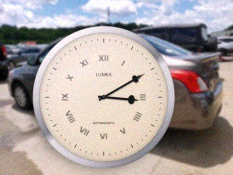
3:10
